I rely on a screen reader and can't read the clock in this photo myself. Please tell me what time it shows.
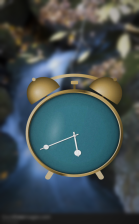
5:41
